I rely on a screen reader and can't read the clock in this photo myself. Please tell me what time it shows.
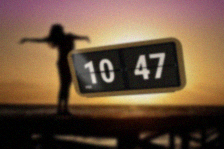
10:47
